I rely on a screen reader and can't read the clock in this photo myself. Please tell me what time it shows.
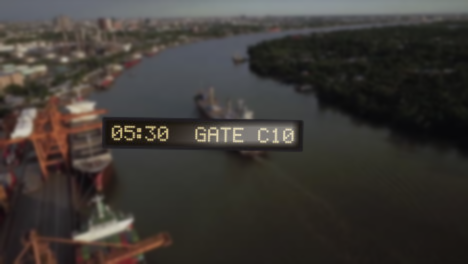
5:30
